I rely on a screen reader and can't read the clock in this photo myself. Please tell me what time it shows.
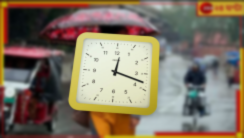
12:18
